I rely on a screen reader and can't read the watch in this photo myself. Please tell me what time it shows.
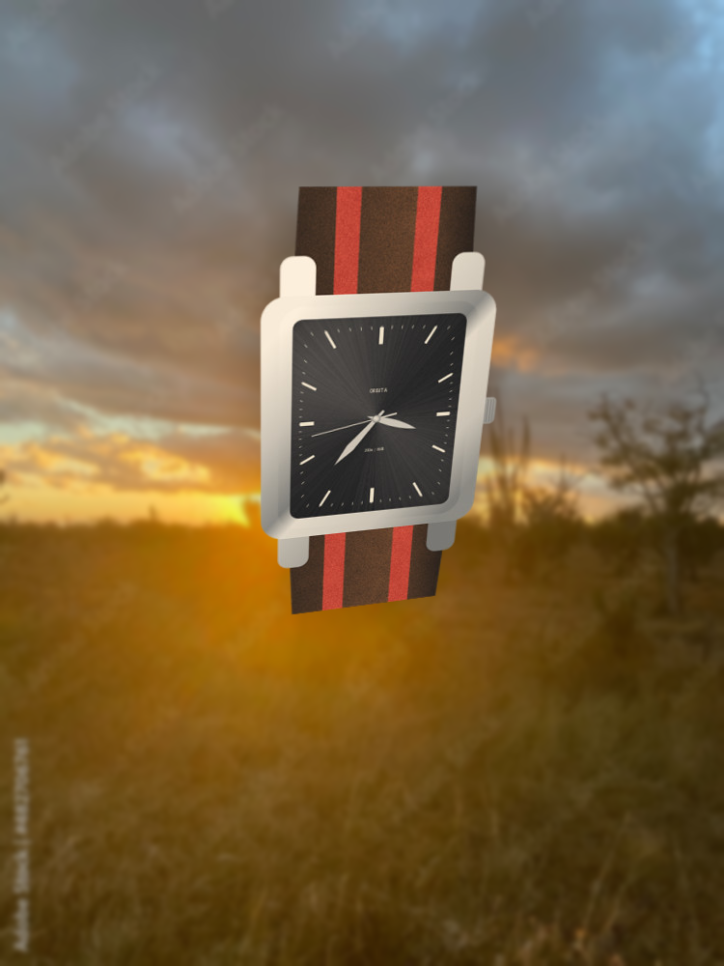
3:36:43
